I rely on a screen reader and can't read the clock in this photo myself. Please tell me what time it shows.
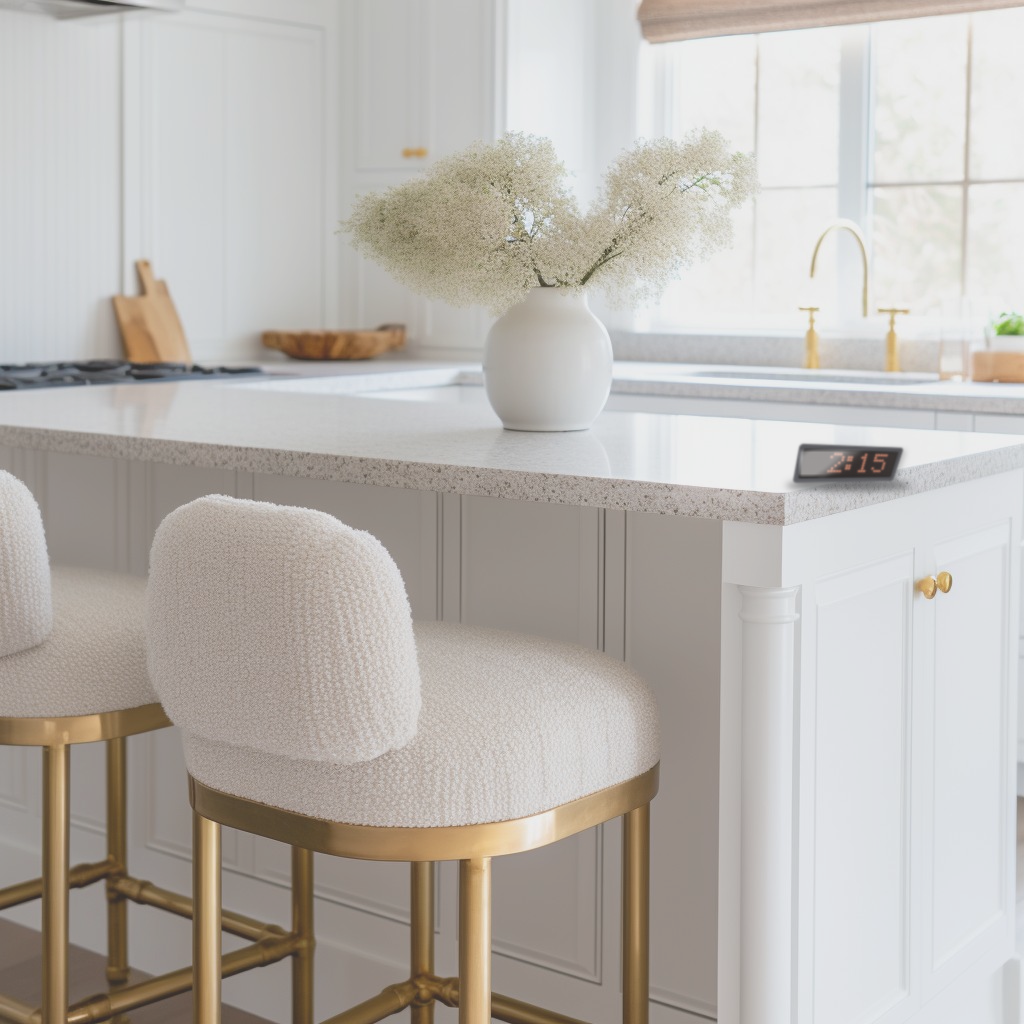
2:15
